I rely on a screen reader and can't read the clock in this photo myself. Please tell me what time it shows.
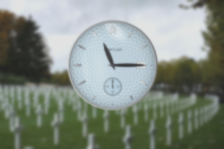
11:15
